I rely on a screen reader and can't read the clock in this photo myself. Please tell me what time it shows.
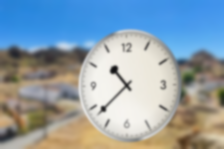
10:38
